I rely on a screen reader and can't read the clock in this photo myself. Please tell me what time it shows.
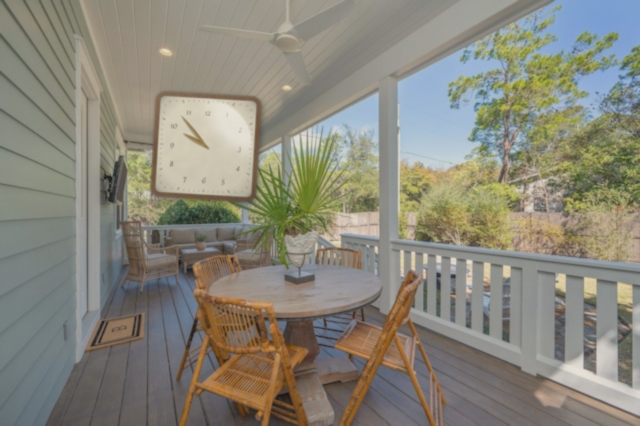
9:53
